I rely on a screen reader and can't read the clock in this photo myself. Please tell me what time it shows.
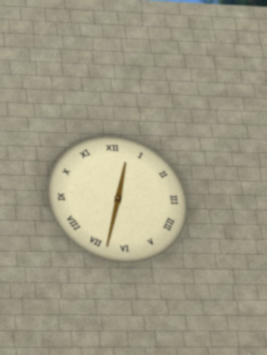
12:33
